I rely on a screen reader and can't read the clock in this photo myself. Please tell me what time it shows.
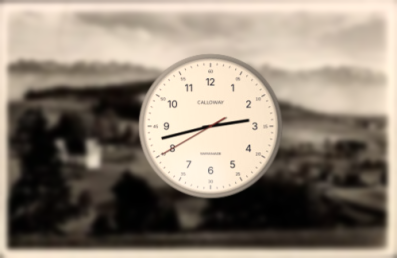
2:42:40
